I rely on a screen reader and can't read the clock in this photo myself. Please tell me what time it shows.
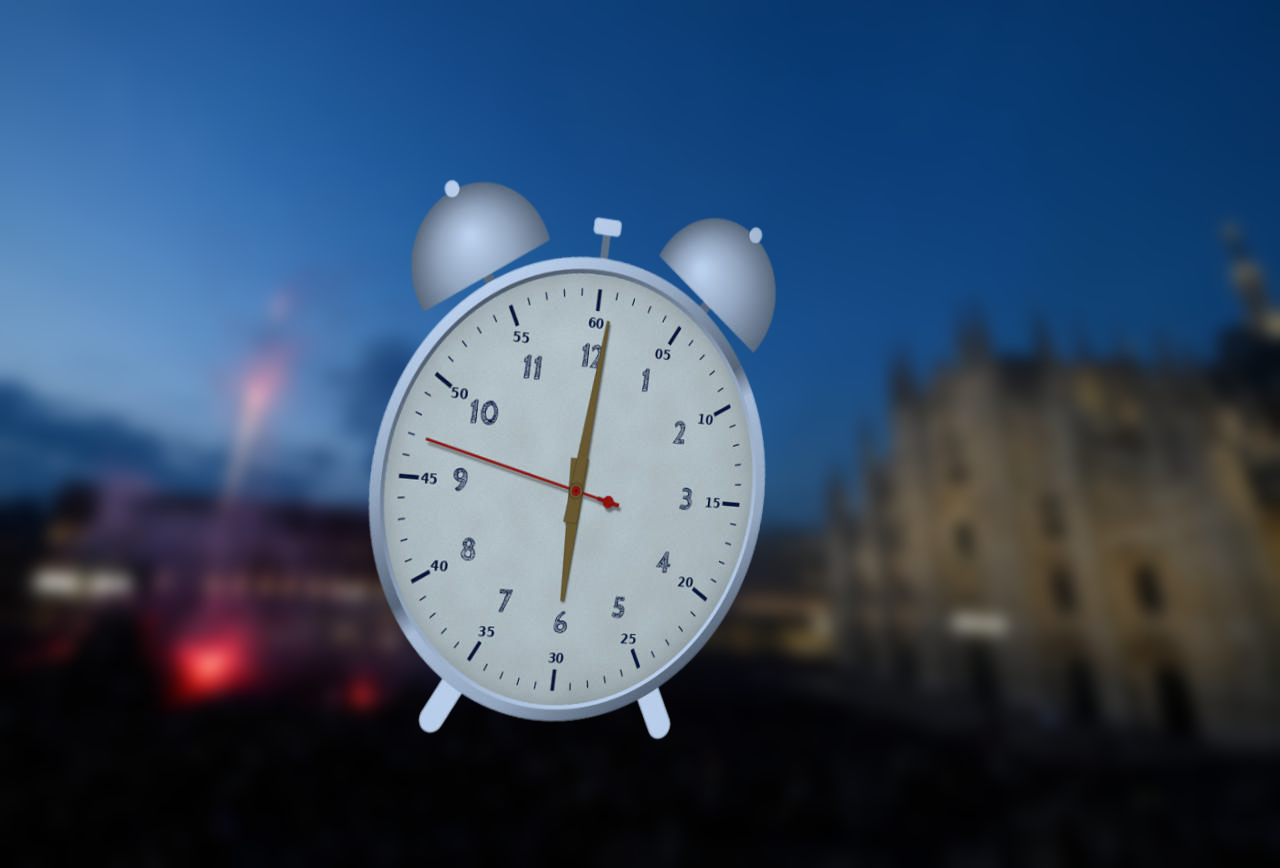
6:00:47
